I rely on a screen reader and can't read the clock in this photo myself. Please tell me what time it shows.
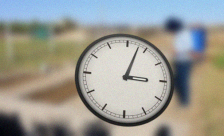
3:03
